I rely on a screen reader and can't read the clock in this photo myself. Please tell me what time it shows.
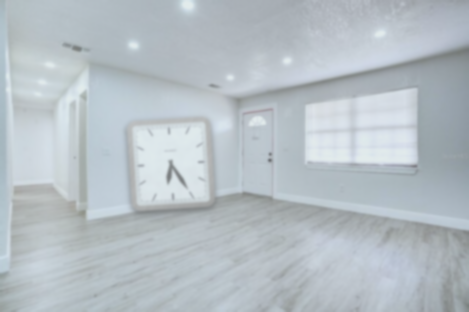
6:25
